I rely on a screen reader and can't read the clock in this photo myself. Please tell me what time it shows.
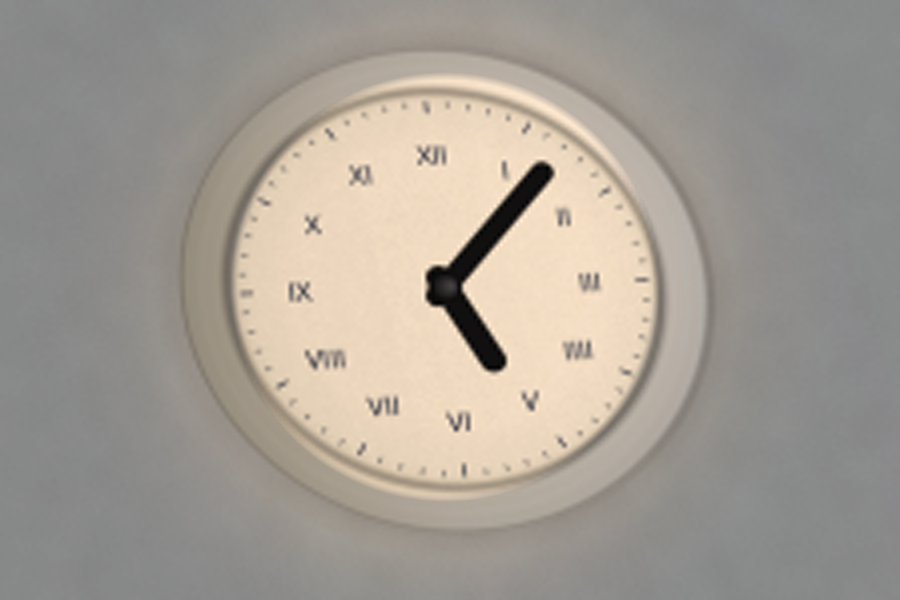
5:07
